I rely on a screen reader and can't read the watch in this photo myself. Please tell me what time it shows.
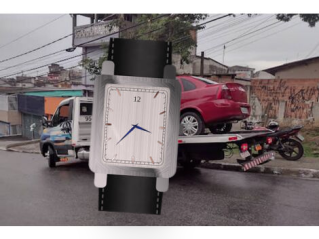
3:37
